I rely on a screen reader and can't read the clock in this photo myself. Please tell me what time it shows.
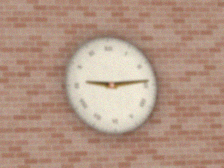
9:14
